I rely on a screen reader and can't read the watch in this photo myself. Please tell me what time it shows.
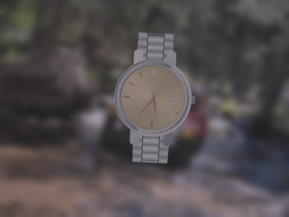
5:36
